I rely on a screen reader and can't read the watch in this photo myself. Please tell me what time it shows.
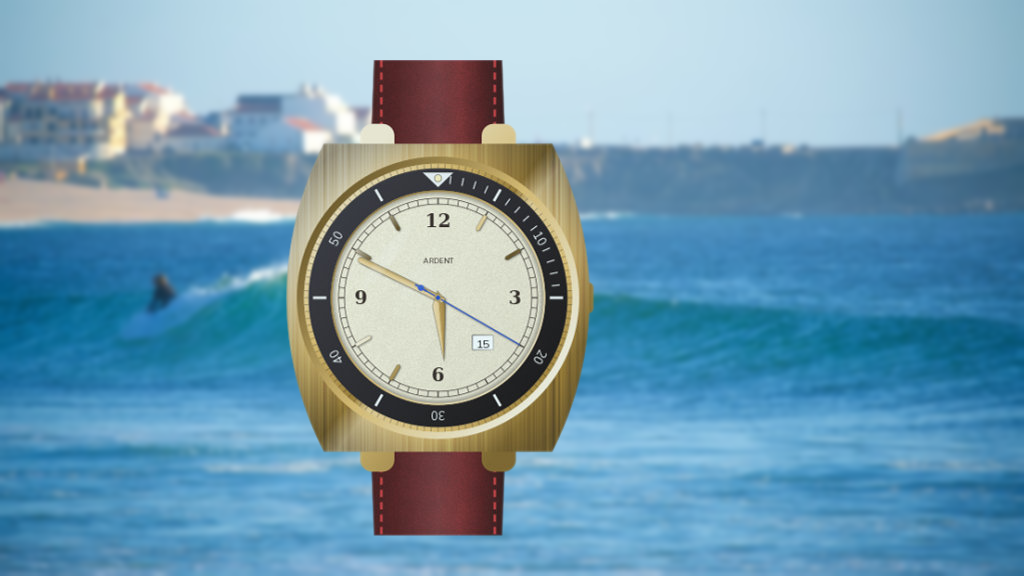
5:49:20
